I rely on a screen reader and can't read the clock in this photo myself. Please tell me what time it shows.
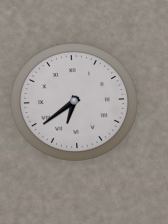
6:39
